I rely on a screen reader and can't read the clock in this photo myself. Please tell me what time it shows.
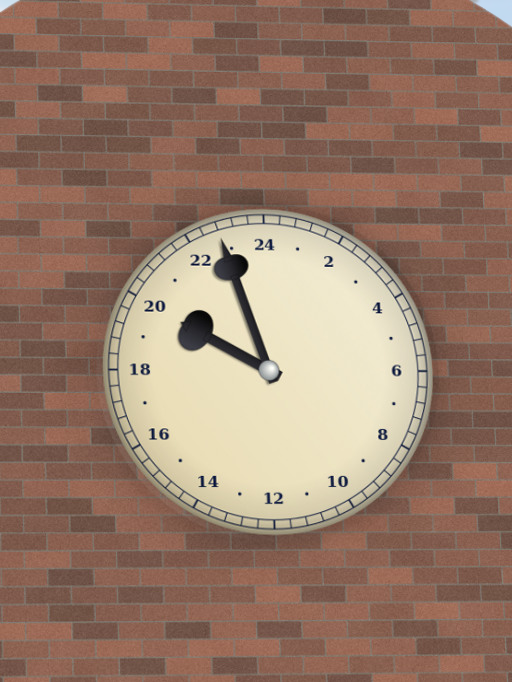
19:57
